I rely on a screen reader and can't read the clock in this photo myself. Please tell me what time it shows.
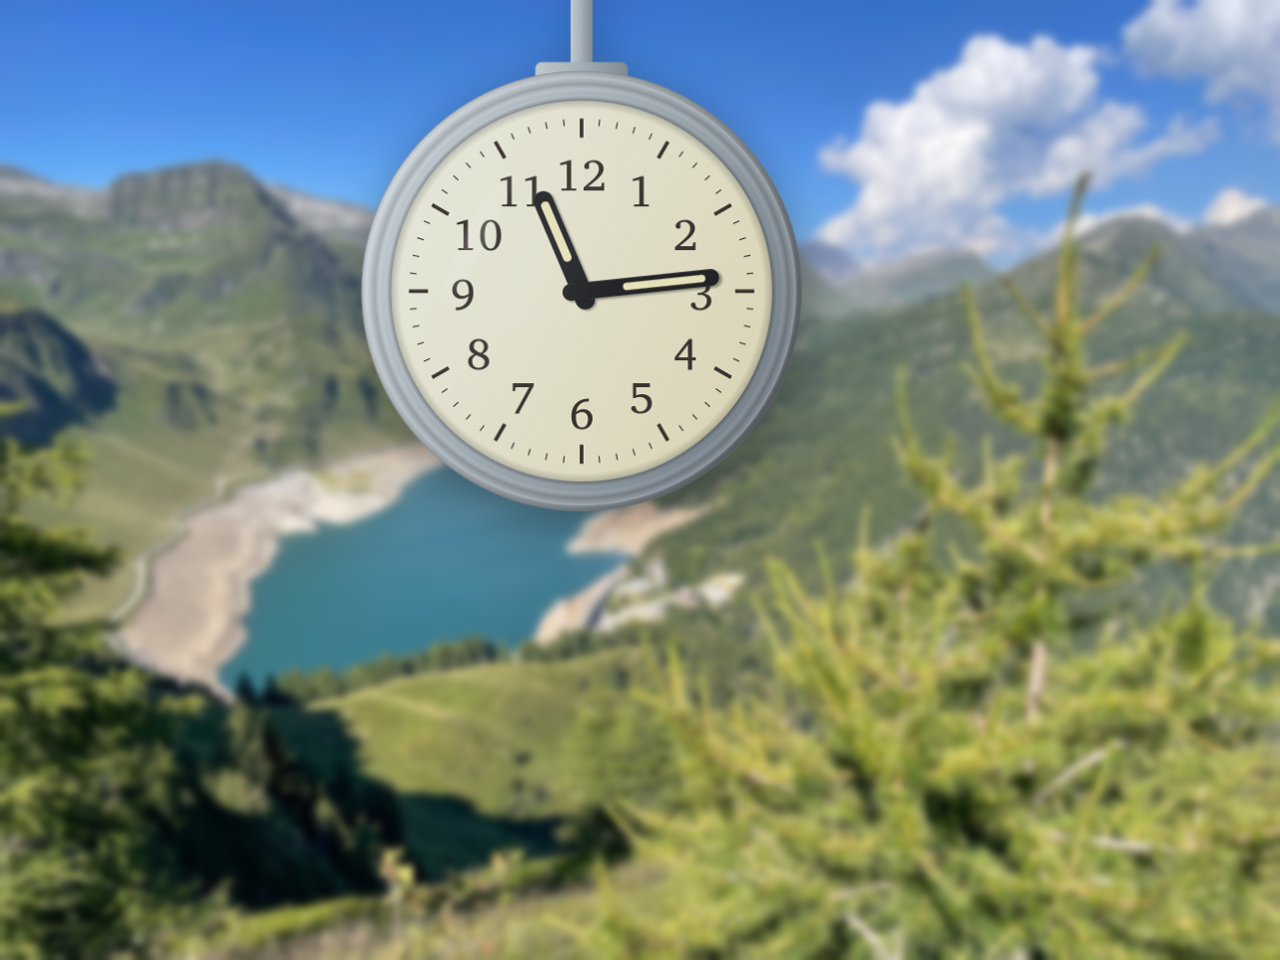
11:14
